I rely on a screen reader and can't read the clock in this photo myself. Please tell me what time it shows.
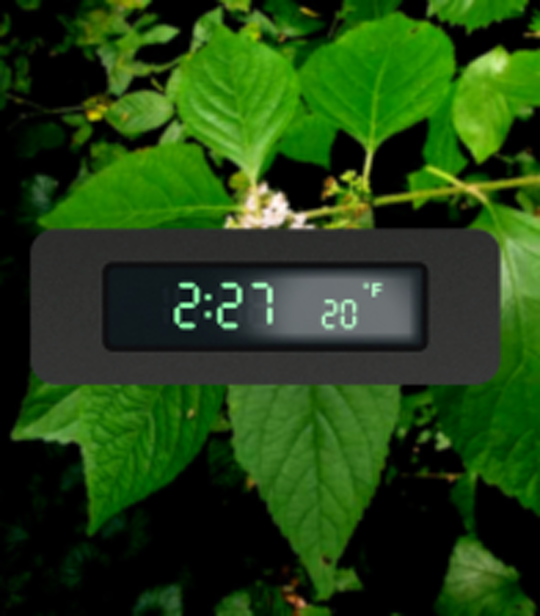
2:27
